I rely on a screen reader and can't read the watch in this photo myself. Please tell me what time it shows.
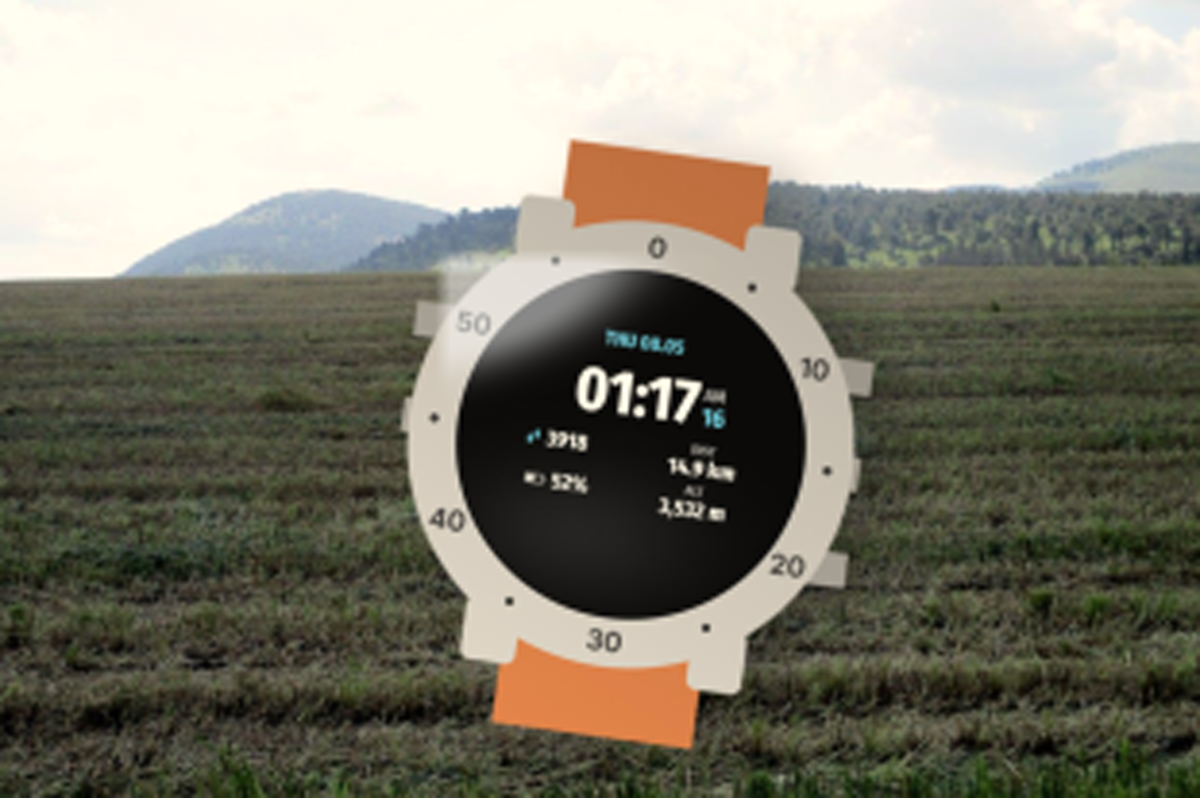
1:17
